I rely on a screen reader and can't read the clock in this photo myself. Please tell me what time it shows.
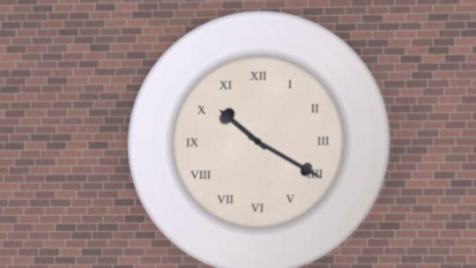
10:20
